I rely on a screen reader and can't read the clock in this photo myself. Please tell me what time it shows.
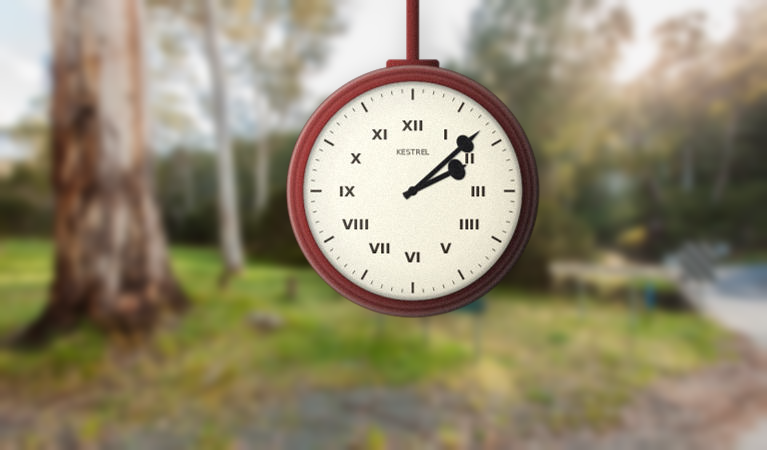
2:08
